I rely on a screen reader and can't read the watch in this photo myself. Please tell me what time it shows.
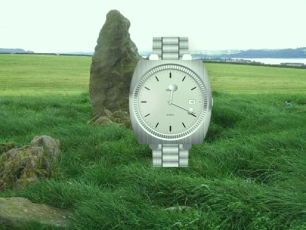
12:19
